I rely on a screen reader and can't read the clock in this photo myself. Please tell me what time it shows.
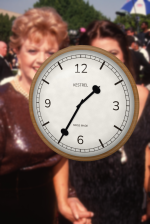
1:35
